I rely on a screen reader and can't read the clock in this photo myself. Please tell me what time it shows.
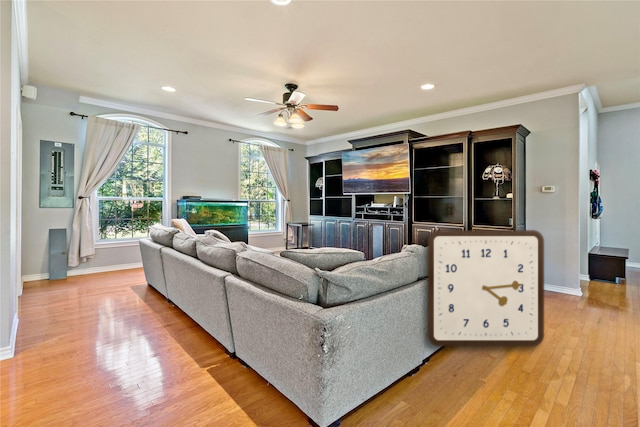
4:14
